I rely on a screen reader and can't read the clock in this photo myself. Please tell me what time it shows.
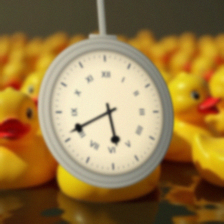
5:41
